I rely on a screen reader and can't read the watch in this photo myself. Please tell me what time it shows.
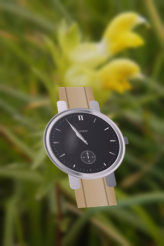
10:55
